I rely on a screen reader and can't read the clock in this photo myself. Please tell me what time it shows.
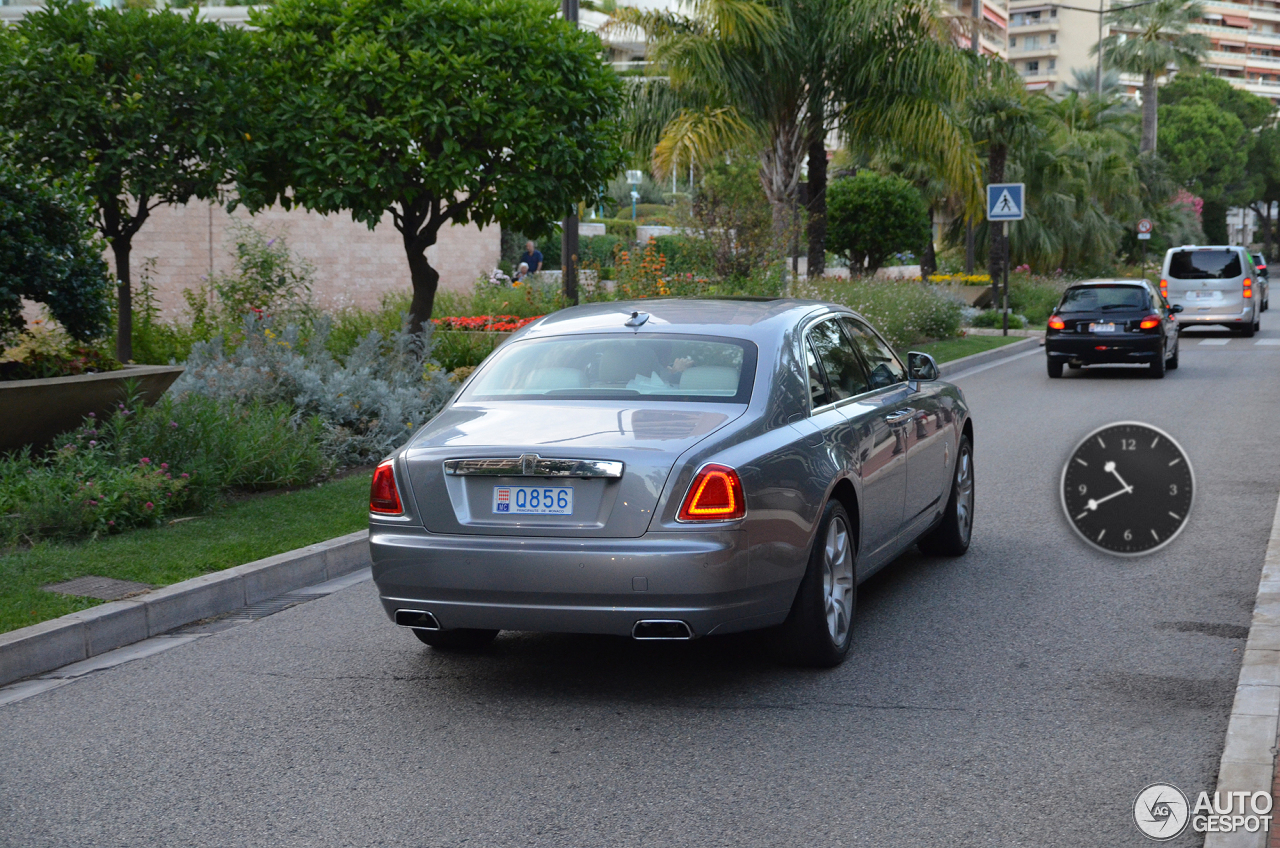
10:41
